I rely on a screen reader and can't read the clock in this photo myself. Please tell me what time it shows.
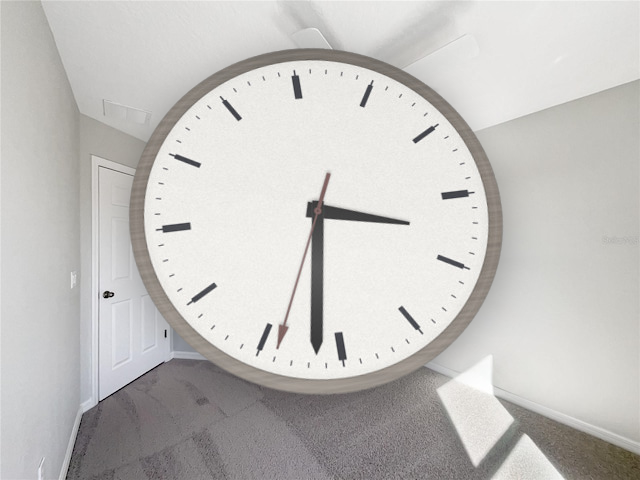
3:31:34
